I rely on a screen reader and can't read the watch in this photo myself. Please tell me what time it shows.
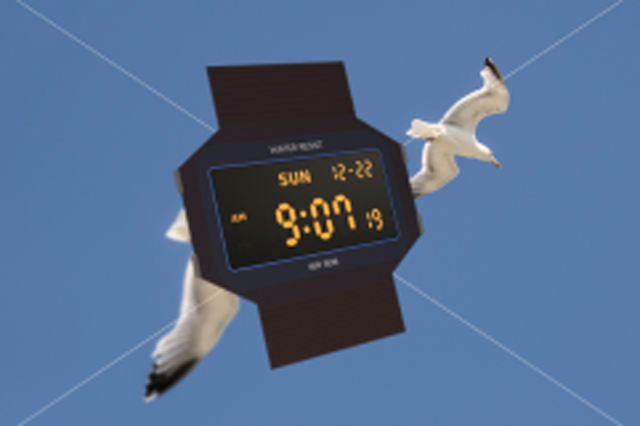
9:07:19
